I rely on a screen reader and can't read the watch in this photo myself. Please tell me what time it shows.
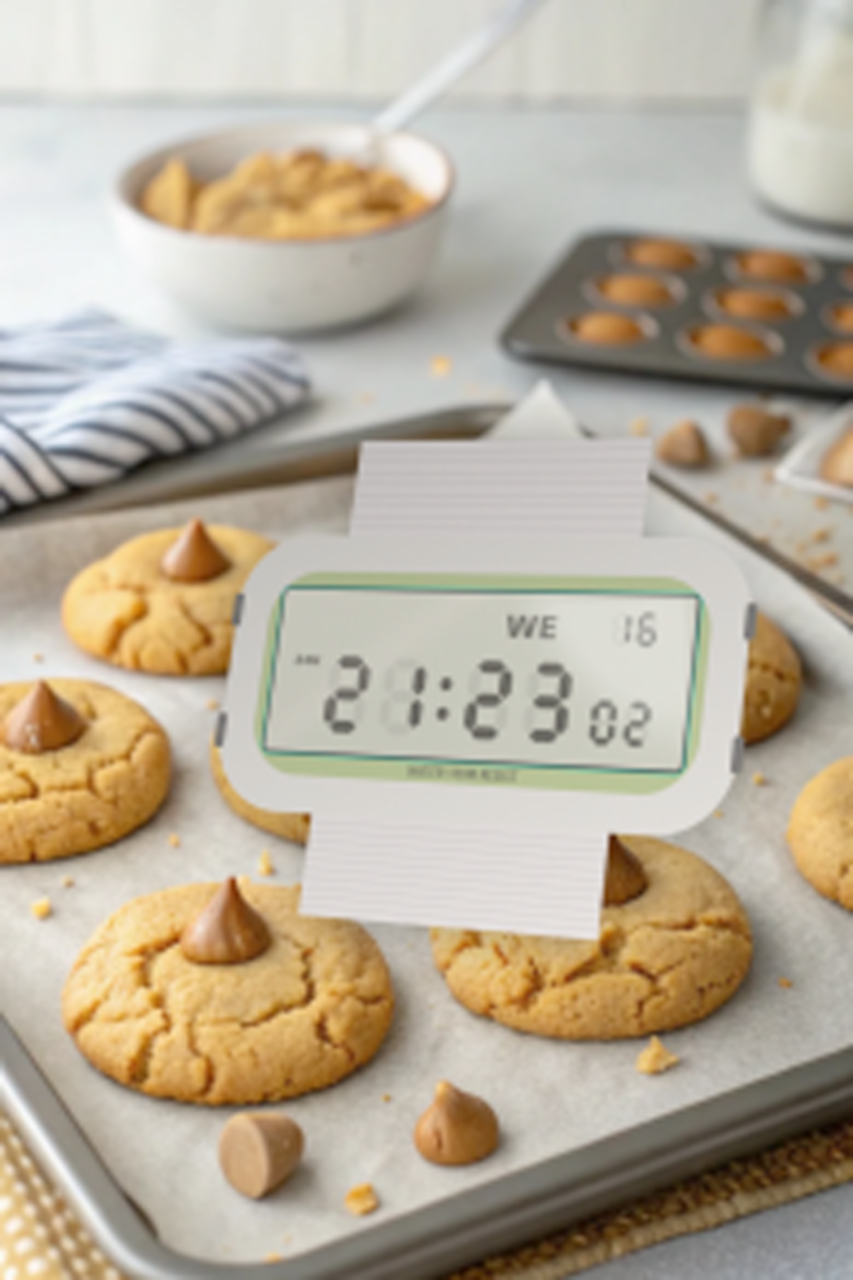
21:23:02
